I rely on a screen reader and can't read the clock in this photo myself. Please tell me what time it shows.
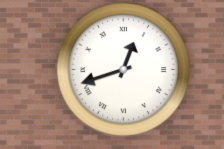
12:42
